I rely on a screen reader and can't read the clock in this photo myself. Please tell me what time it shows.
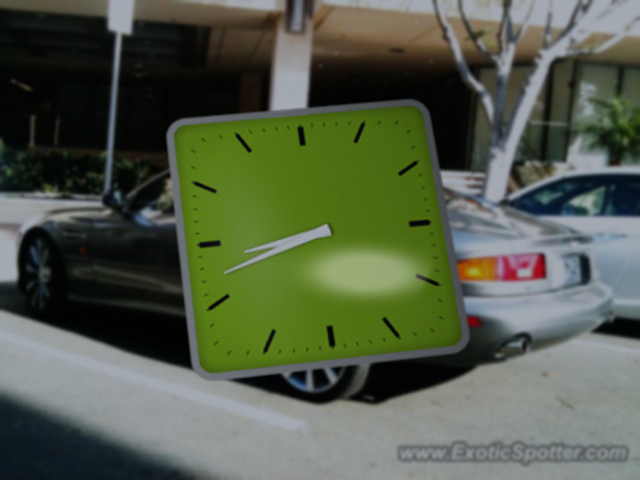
8:42
